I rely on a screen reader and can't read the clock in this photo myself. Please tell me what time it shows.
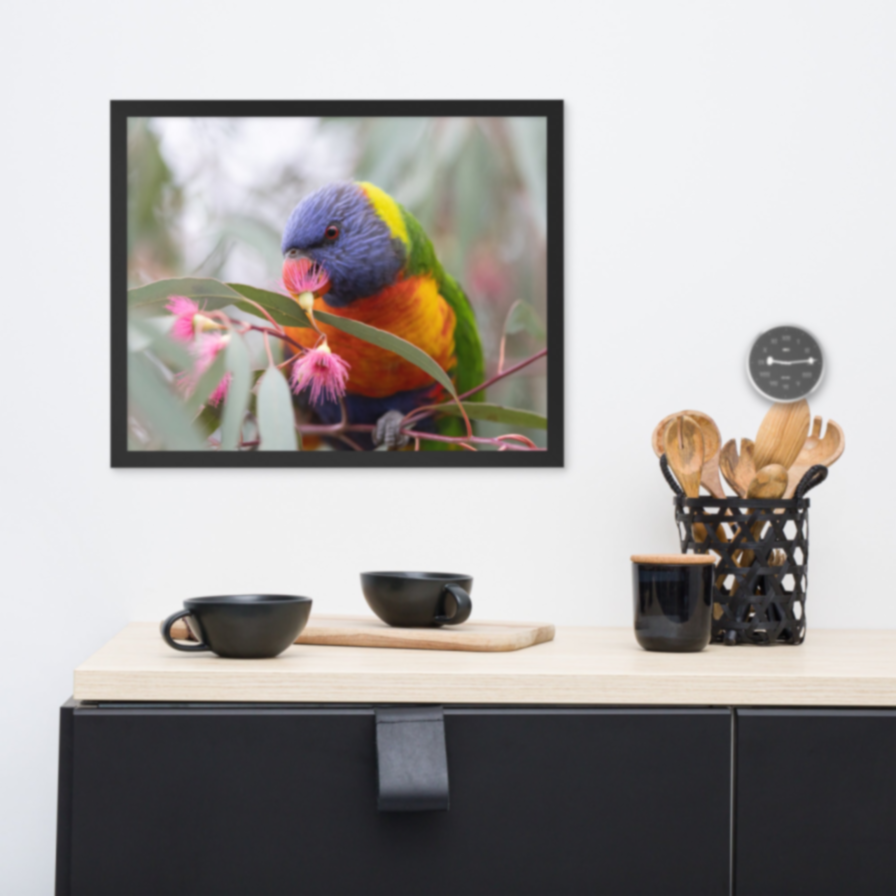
9:14
